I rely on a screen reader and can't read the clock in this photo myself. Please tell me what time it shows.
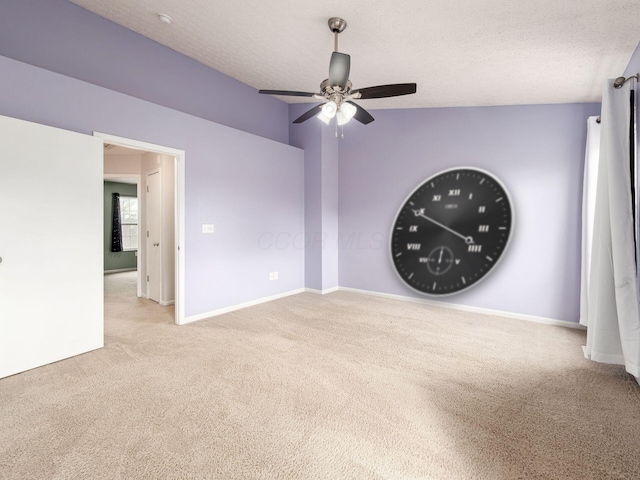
3:49
